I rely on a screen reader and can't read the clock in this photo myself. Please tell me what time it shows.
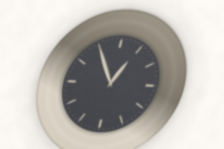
12:55
